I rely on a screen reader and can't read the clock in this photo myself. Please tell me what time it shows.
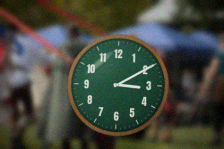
3:10
